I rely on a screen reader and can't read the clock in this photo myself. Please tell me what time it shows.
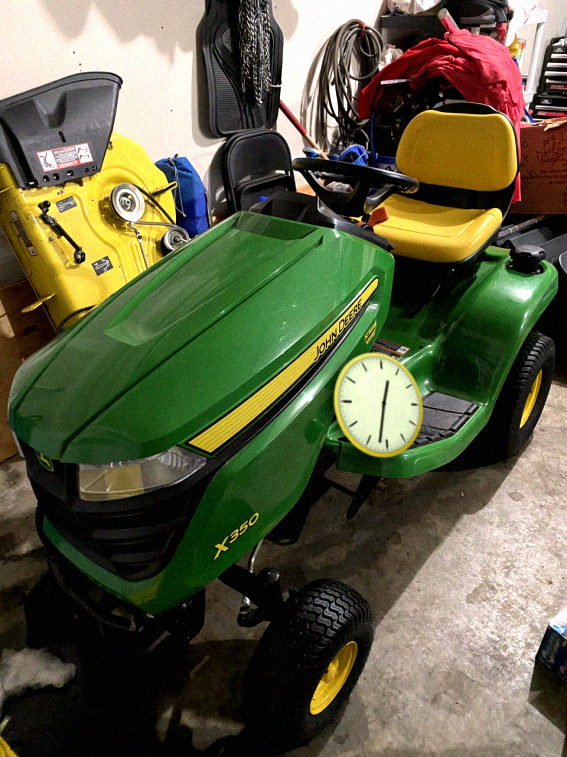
12:32
